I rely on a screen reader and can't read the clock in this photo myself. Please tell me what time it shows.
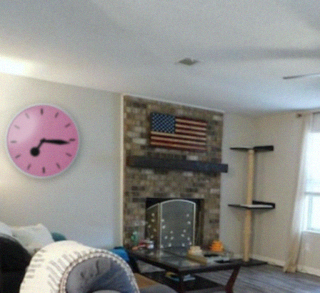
7:16
